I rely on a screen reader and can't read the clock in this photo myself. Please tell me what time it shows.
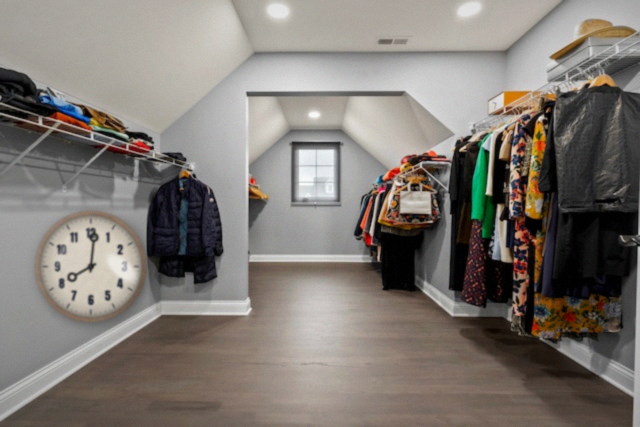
8:01
